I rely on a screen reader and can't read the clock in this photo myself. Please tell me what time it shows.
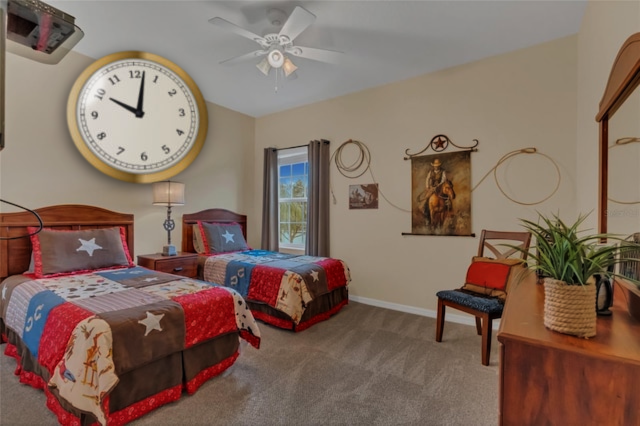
10:02
